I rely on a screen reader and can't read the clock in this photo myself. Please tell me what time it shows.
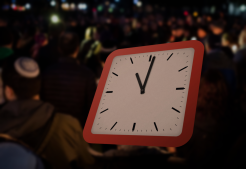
11:01
